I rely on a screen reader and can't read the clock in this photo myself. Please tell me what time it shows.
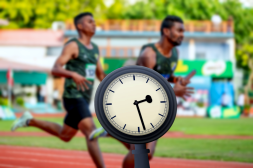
2:28
